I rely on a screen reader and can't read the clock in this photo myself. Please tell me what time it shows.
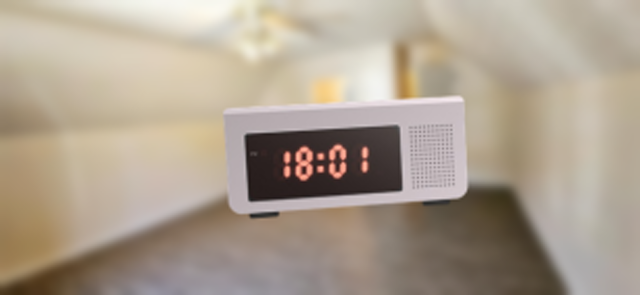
18:01
